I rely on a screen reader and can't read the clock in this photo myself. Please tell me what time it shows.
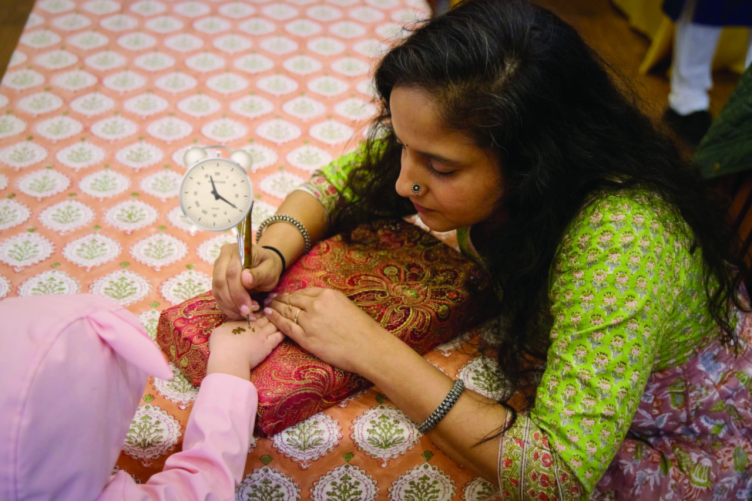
11:20
